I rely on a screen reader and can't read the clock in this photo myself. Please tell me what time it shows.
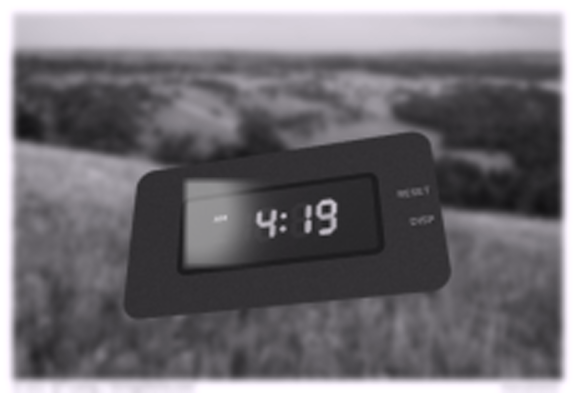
4:19
